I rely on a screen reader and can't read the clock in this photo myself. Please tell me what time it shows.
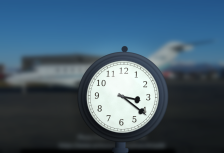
3:21
